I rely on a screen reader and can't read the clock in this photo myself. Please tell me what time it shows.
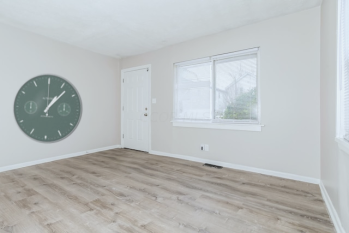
1:07
